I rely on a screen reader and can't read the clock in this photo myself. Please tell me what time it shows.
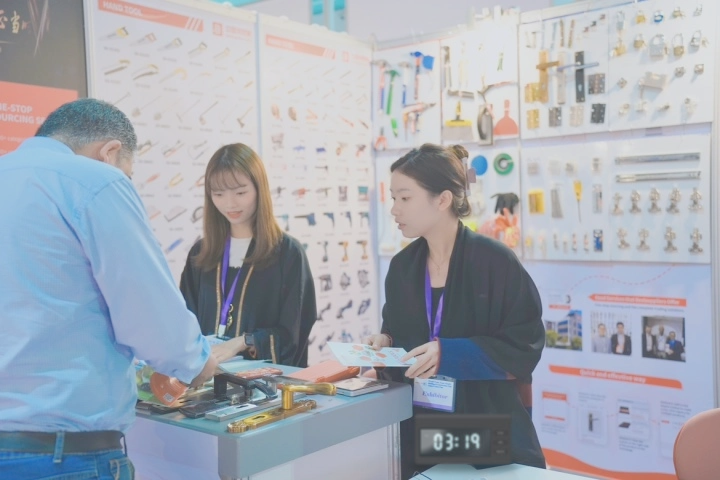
3:19
